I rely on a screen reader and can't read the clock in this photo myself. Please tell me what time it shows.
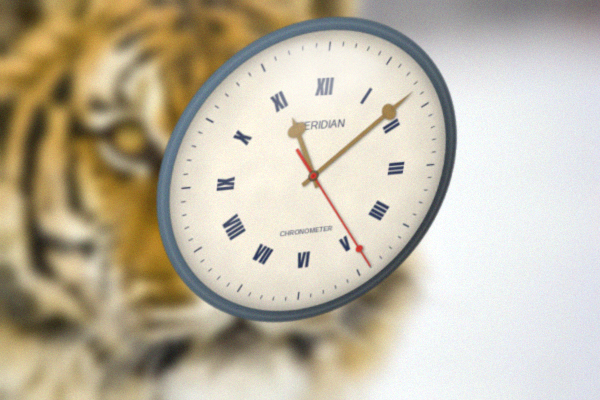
11:08:24
